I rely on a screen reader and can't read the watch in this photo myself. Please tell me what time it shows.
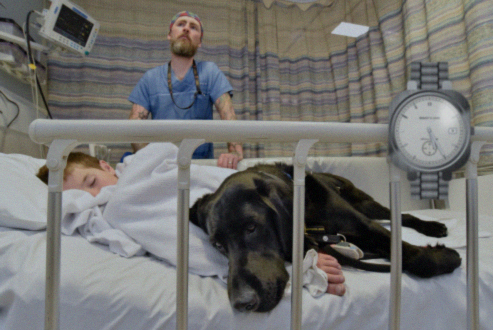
5:25
